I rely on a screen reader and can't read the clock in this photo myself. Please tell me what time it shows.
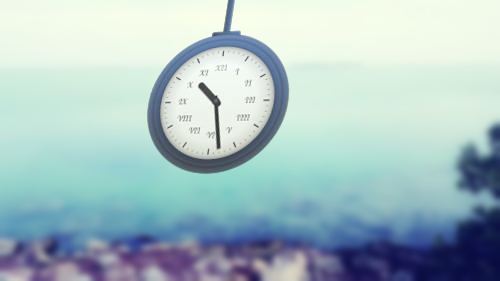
10:28
